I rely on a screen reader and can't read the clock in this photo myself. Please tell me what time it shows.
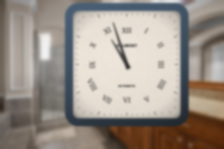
10:57
